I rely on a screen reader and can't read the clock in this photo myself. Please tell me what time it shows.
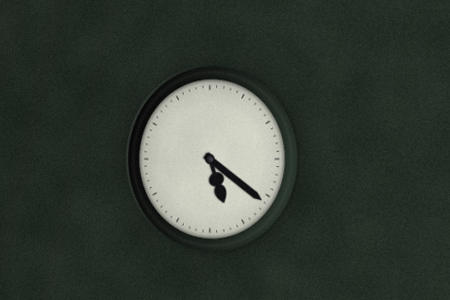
5:21
